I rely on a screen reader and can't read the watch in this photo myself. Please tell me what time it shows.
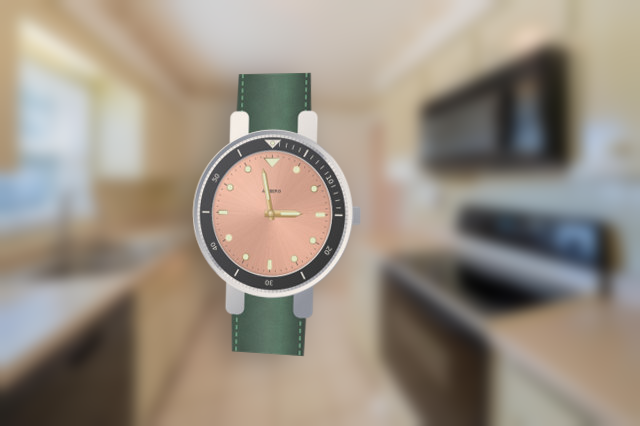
2:58
